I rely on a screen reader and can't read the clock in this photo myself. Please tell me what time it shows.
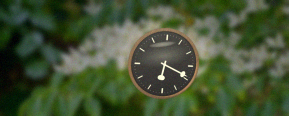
6:19
